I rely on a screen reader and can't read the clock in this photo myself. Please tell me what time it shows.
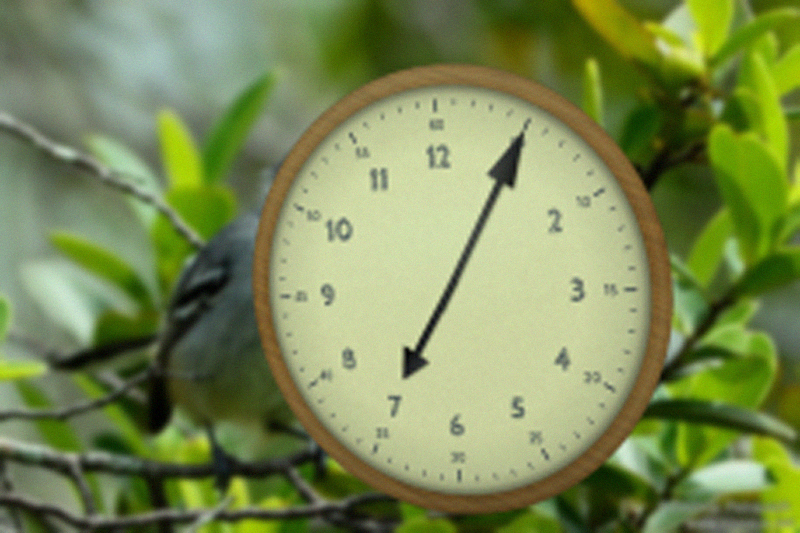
7:05
